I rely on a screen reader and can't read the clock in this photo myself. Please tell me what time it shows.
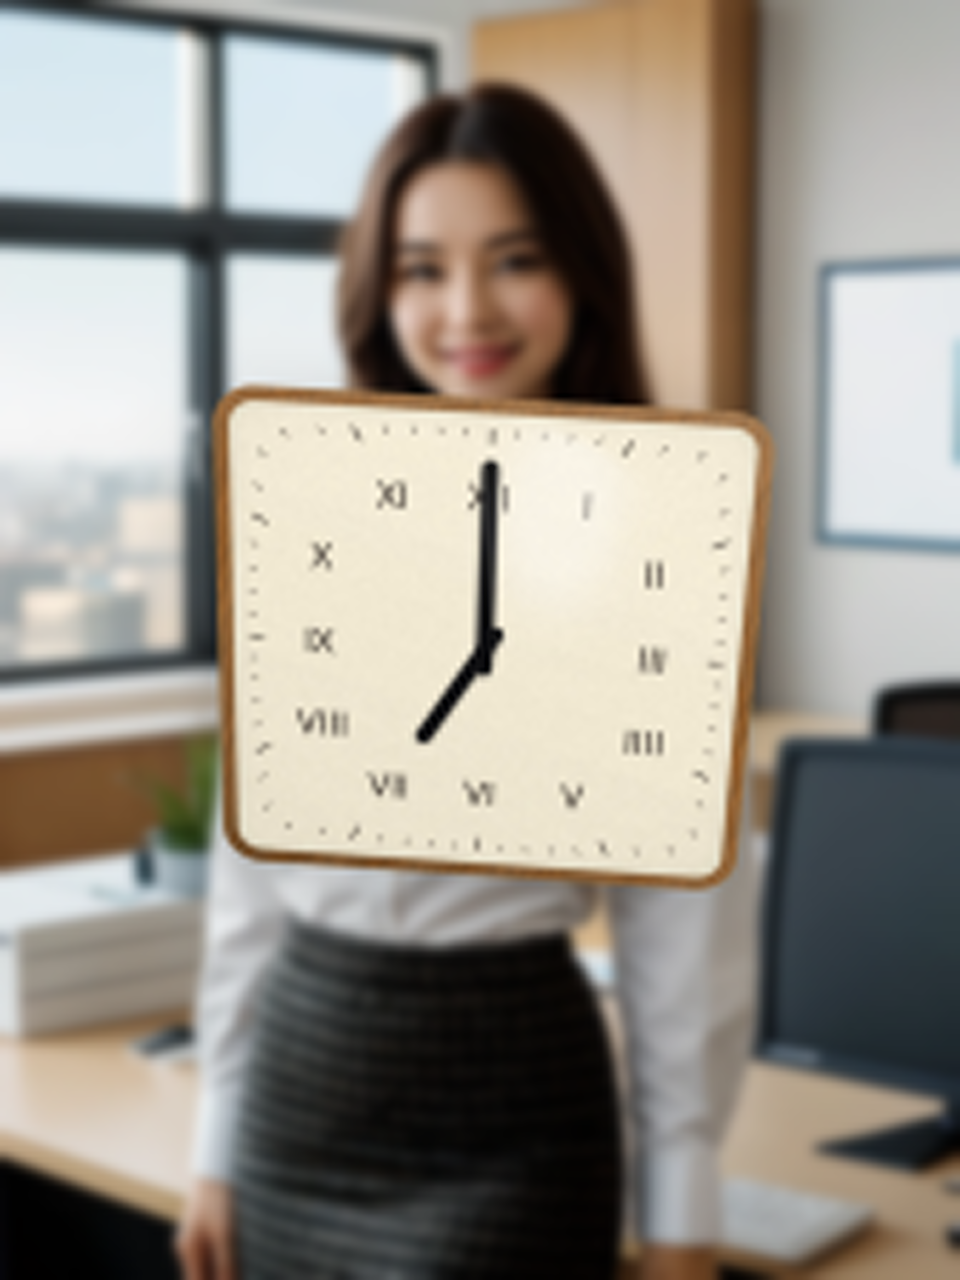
7:00
